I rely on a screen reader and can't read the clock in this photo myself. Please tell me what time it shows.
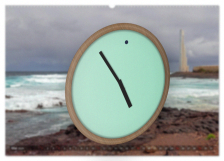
4:53
